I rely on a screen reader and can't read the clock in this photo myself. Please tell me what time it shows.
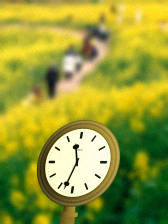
11:33
